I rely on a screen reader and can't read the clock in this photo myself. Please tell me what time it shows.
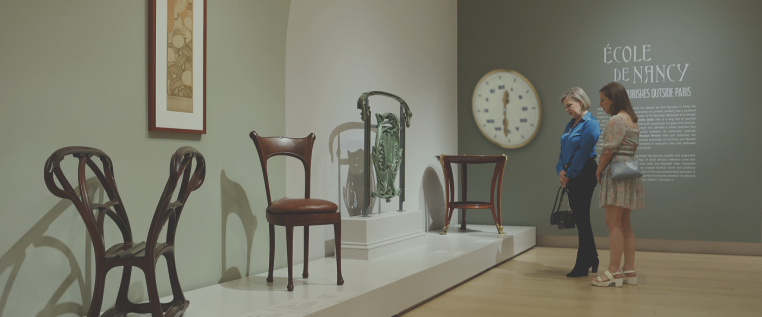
12:31
